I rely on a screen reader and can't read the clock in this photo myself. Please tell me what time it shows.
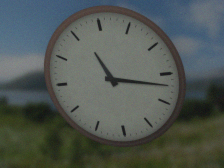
11:17
